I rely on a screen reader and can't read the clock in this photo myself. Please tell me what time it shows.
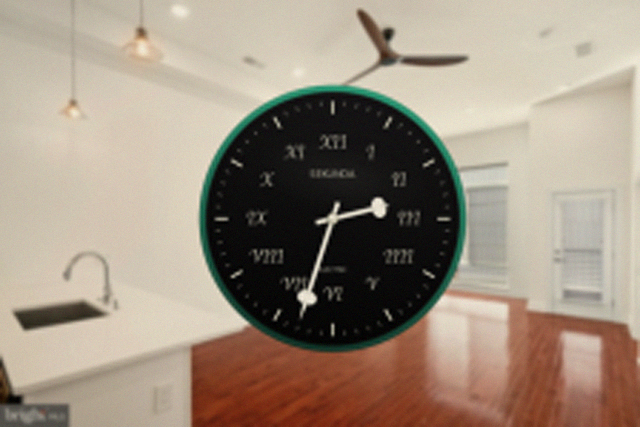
2:33
